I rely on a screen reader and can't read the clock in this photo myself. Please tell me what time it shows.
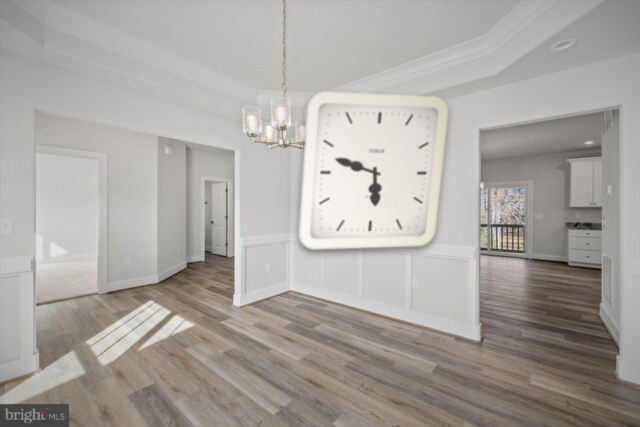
5:48
